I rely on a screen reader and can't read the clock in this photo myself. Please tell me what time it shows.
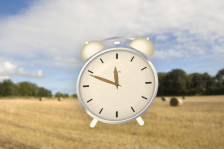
11:49
